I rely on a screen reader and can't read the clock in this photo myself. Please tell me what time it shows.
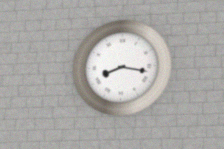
8:17
